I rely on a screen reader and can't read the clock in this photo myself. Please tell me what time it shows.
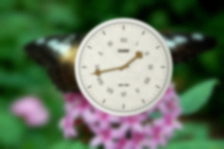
1:43
